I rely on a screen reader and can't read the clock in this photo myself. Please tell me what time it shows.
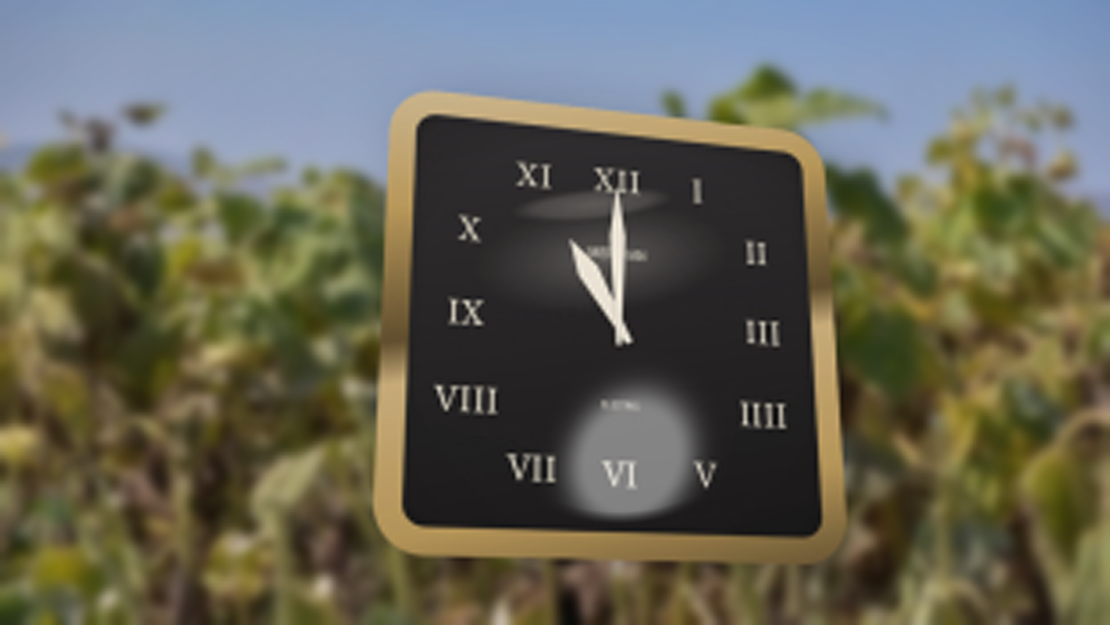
11:00
